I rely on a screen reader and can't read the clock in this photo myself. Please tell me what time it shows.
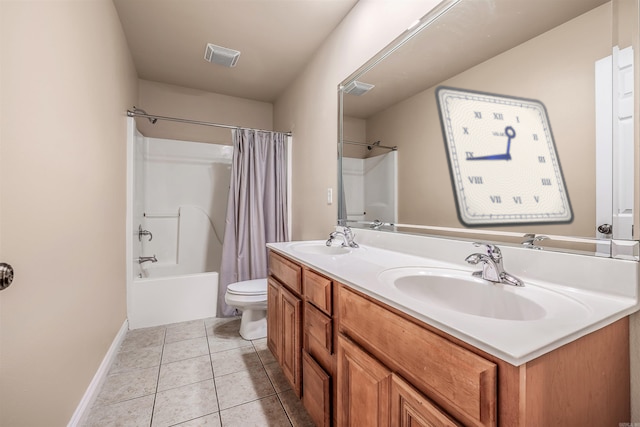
12:44
